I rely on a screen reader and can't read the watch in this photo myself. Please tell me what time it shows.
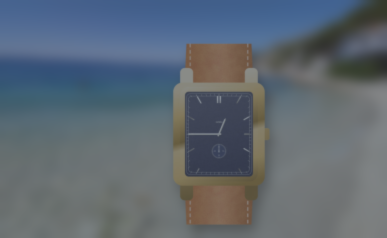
12:45
